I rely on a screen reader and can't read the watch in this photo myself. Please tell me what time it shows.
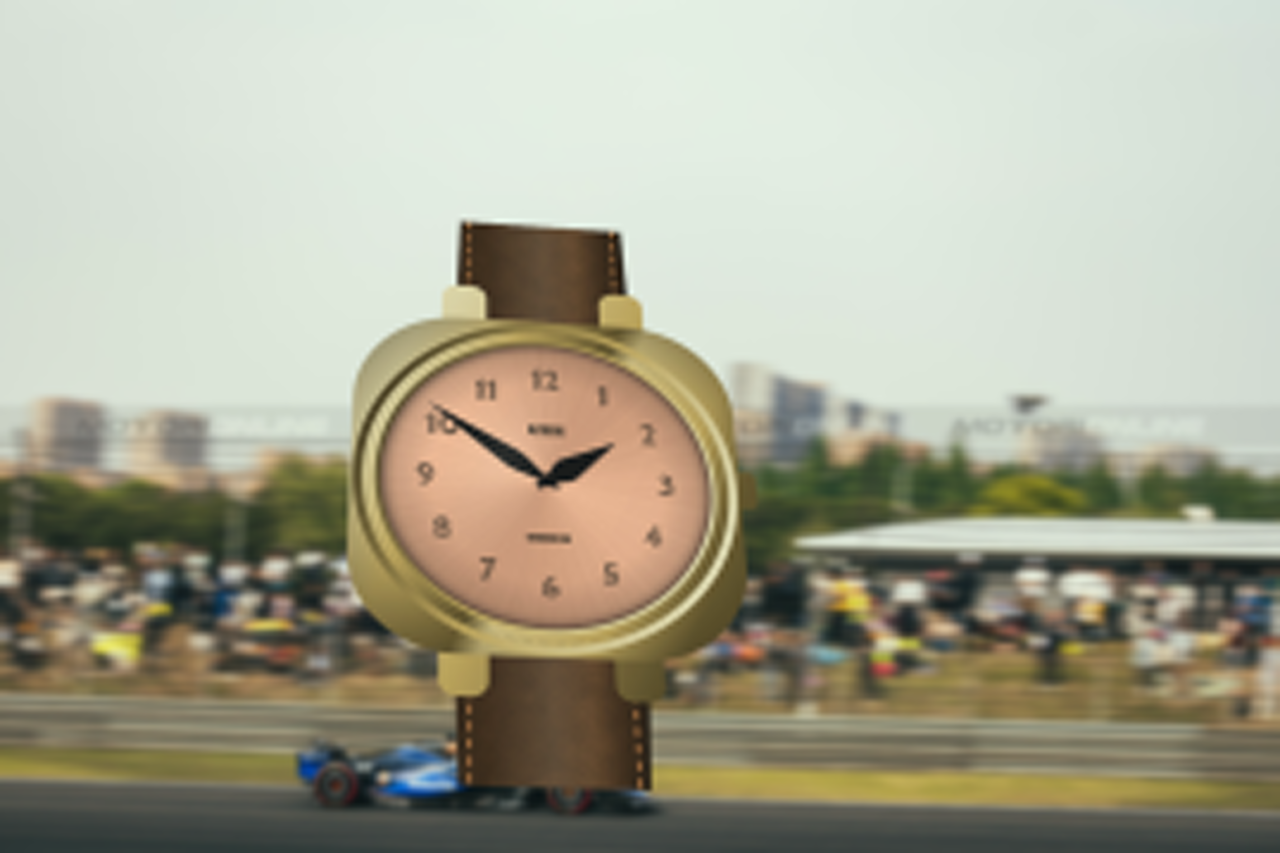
1:51
